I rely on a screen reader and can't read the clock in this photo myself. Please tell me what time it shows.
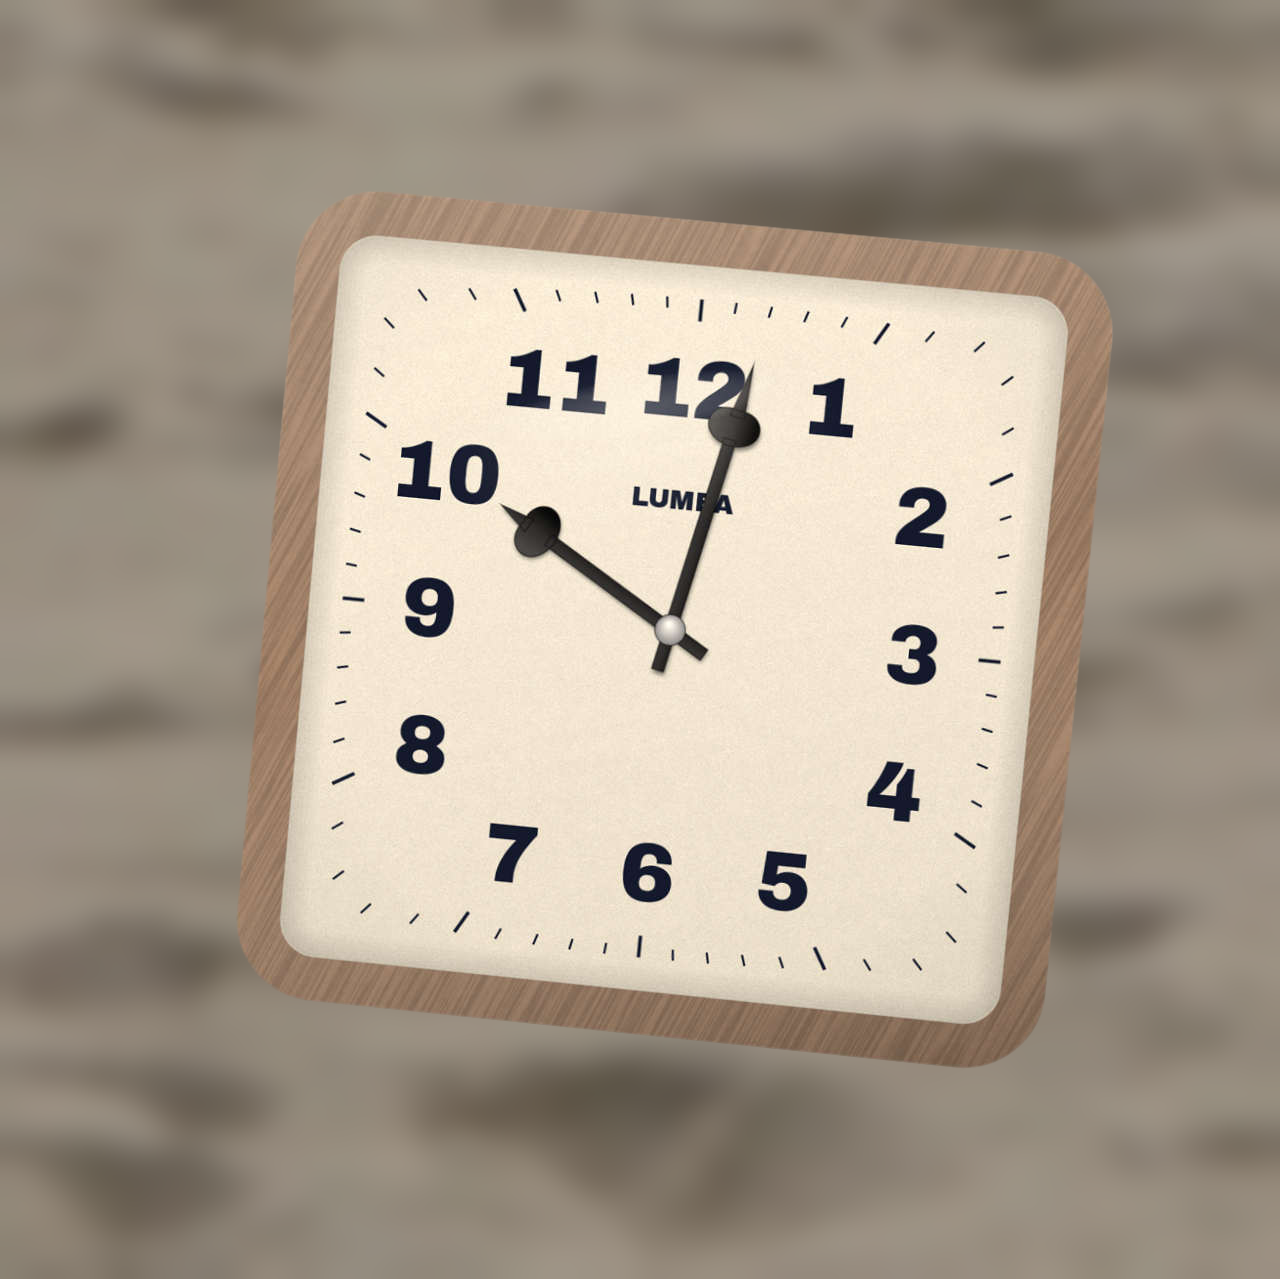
10:02
